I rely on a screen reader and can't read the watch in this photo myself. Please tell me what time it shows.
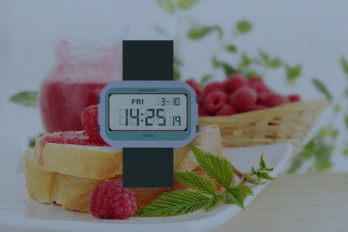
14:25:19
